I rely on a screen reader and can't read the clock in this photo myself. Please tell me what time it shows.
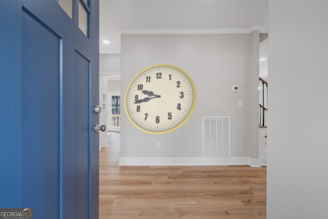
9:43
